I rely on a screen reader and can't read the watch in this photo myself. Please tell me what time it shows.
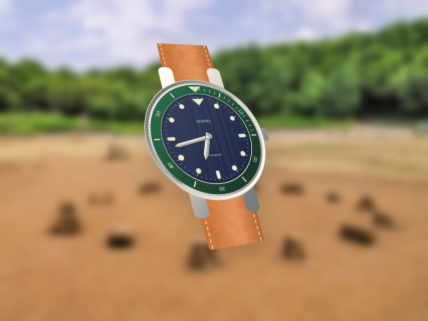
6:43
